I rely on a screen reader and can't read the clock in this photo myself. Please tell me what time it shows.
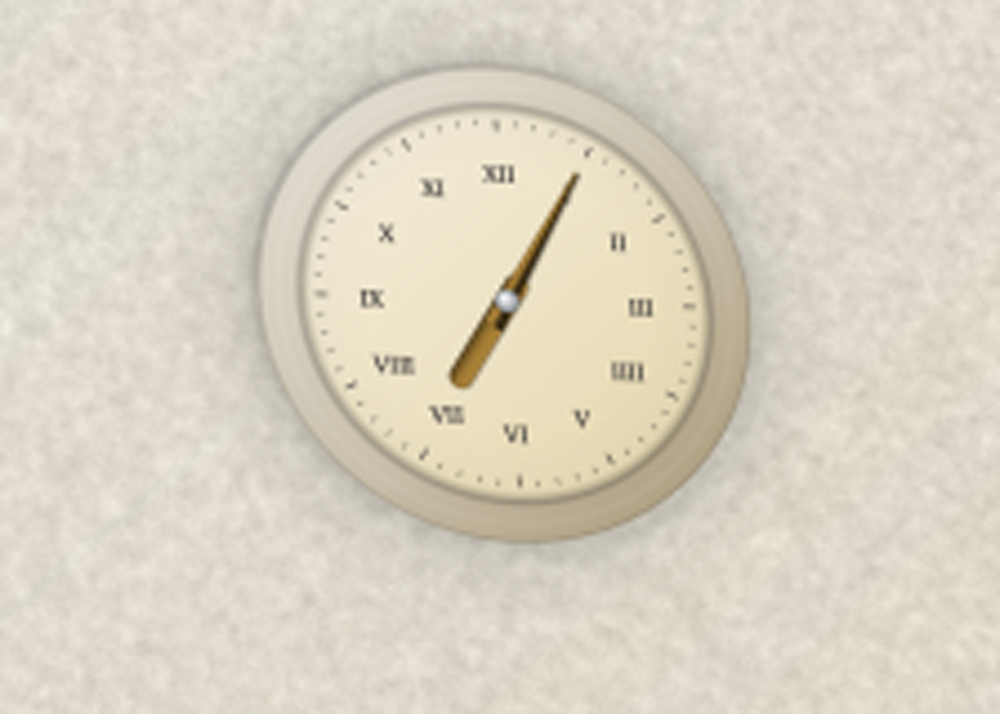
7:05
